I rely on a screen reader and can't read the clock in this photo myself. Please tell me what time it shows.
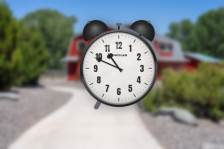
10:49
